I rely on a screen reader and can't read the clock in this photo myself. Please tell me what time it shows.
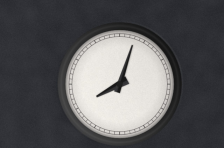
8:03
